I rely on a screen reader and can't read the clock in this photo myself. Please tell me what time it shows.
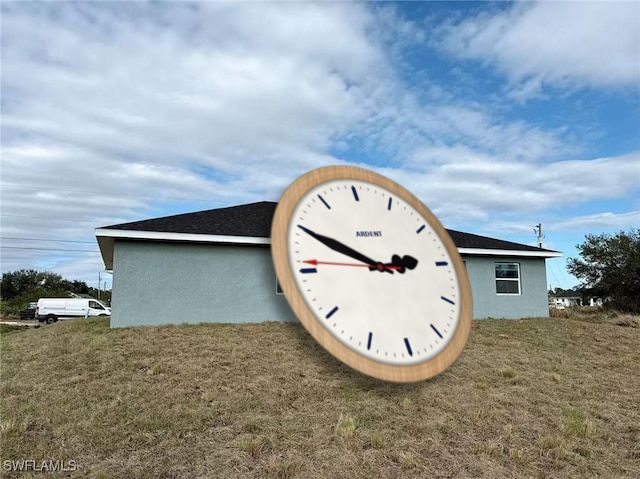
2:49:46
